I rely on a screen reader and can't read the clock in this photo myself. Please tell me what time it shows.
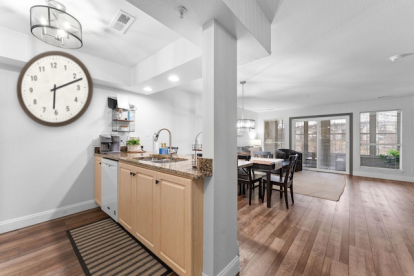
6:12
